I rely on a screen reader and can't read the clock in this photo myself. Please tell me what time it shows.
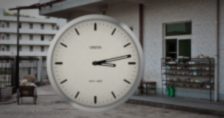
3:13
